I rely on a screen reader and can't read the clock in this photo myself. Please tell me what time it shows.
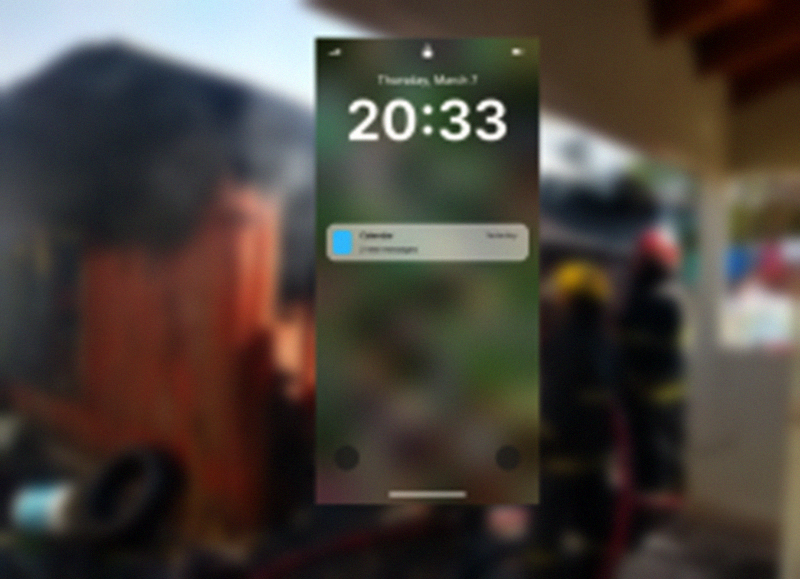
20:33
